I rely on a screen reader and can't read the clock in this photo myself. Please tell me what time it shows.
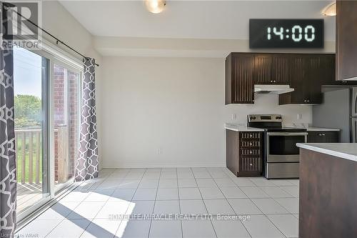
14:00
